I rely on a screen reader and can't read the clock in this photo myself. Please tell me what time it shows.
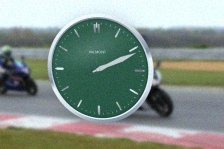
2:11
